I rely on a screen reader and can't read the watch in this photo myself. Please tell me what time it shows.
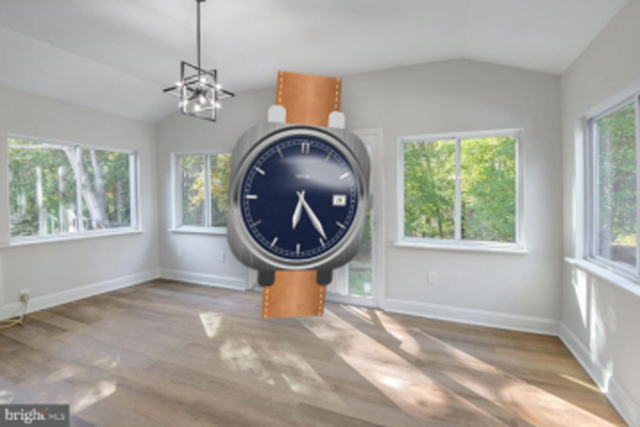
6:24
